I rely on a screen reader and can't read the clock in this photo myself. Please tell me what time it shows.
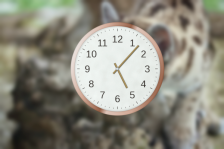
5:07
